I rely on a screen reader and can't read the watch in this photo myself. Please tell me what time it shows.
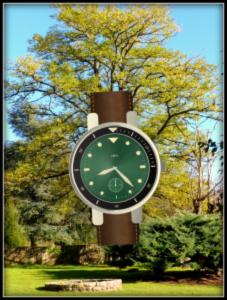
8:23
